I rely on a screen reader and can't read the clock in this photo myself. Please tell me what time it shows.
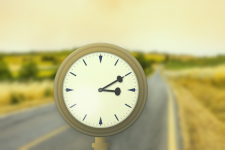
3:10
